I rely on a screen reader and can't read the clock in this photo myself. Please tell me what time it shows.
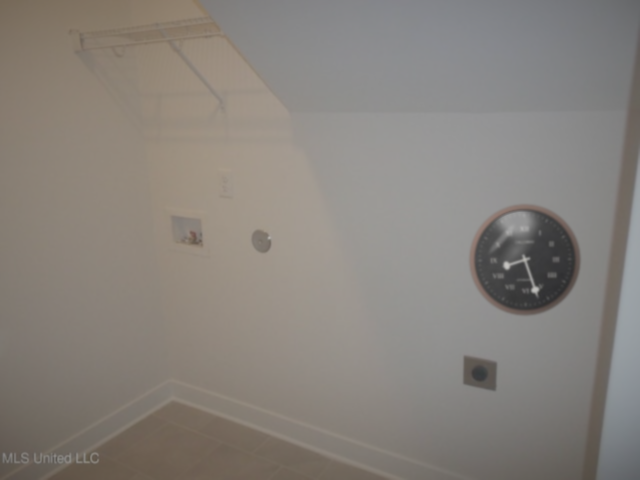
8:27
